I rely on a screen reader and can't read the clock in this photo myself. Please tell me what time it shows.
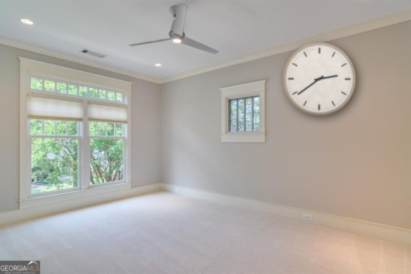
2:39
